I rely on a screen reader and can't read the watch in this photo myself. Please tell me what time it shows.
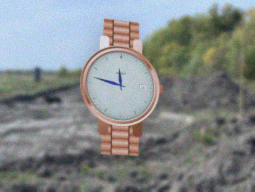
11:47
